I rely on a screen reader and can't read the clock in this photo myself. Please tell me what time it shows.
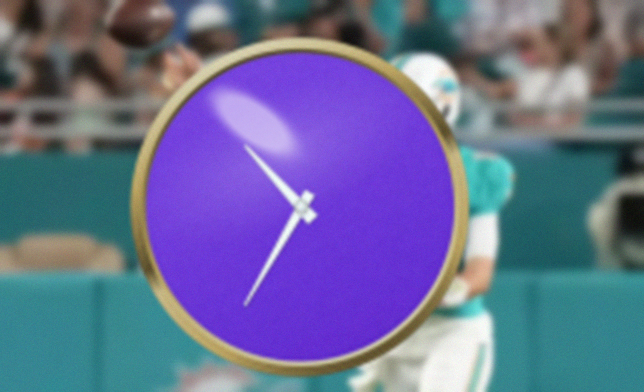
10:35
